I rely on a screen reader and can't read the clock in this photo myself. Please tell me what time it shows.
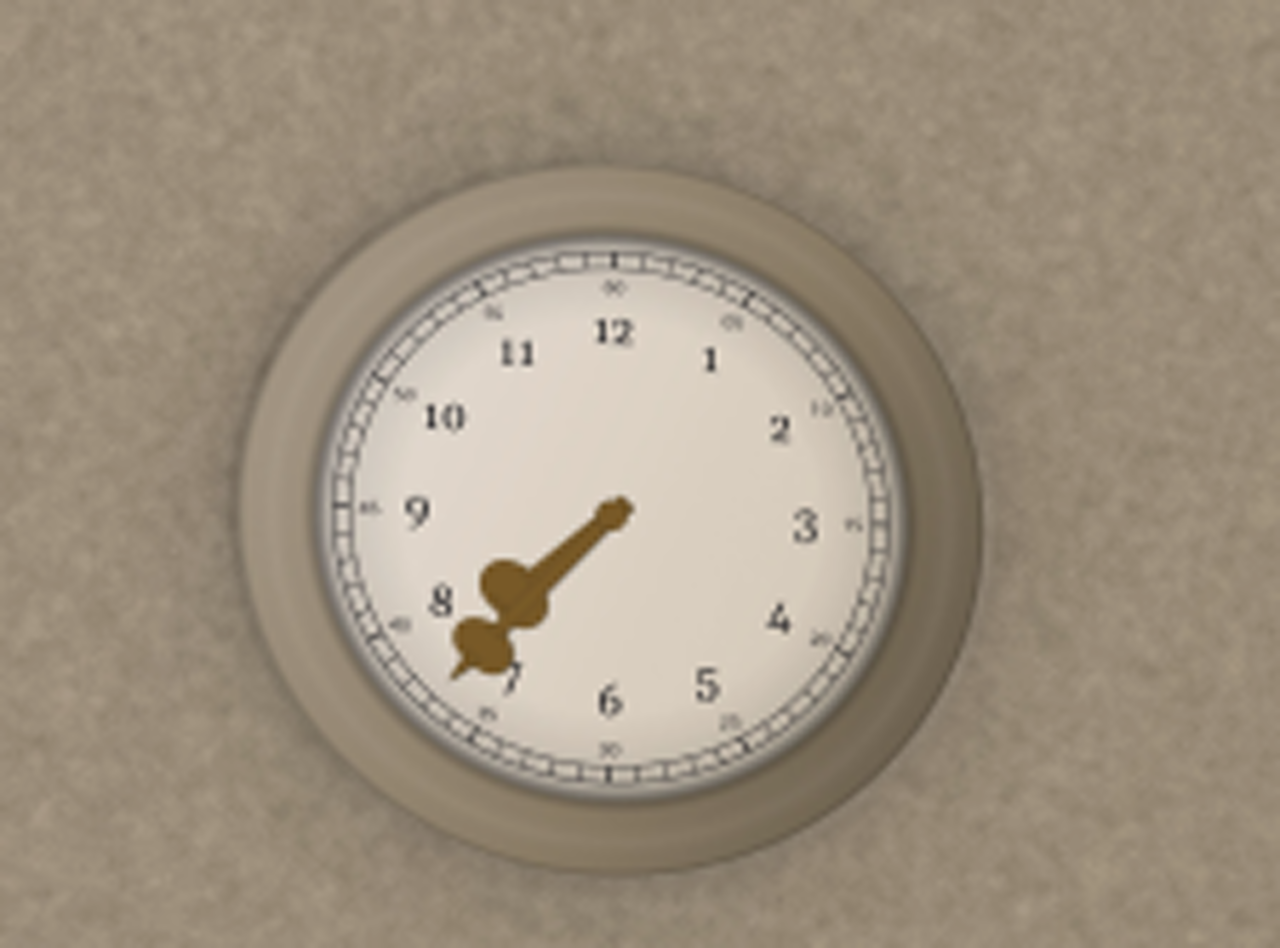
7:37
